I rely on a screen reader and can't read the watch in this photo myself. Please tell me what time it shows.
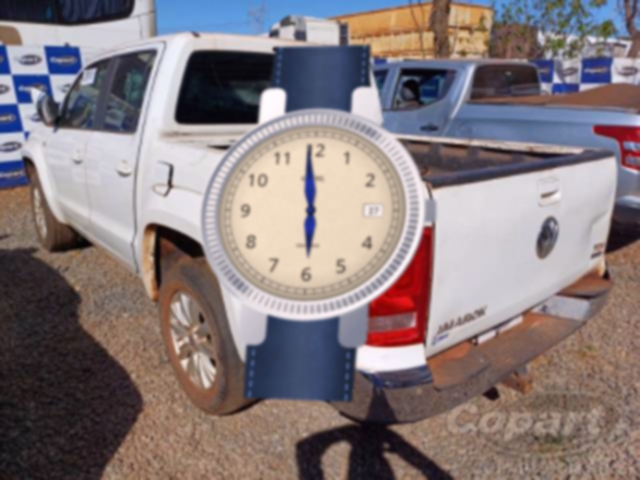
5:59
